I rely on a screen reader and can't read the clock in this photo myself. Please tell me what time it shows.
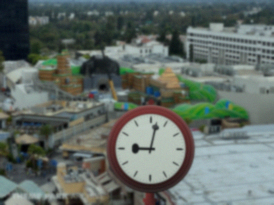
9:02
